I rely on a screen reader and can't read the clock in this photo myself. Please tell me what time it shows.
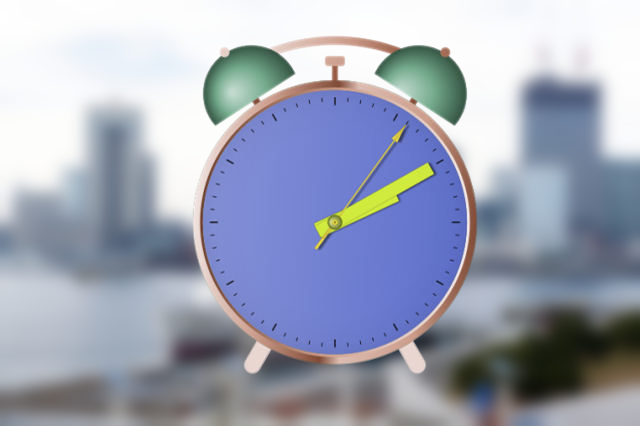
2:10:06
